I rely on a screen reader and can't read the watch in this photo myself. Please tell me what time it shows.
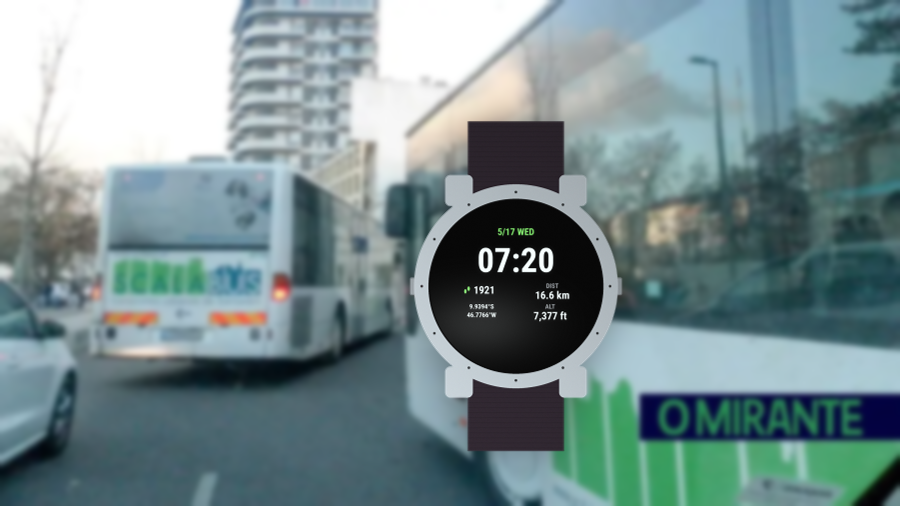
7:20
